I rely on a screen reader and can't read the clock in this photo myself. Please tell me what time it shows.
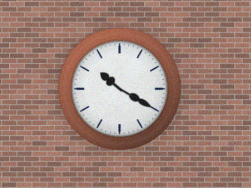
10:20
